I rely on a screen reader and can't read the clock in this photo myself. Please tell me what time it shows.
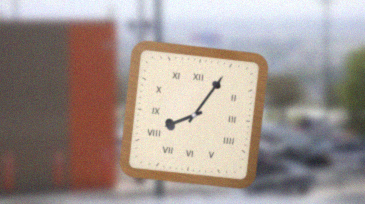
8:05
